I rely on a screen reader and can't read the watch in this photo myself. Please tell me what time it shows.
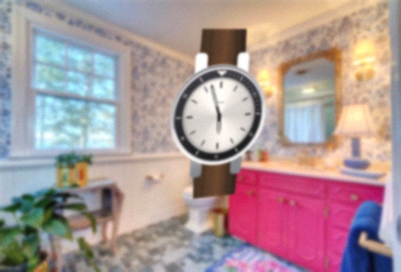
5:57
